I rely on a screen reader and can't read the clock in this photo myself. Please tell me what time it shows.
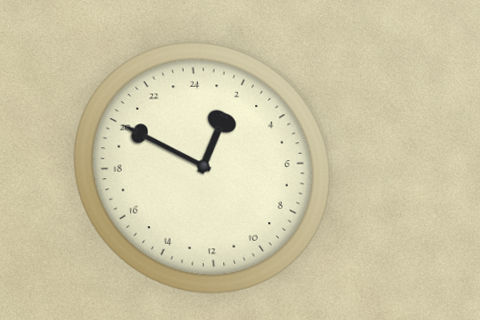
1:50
